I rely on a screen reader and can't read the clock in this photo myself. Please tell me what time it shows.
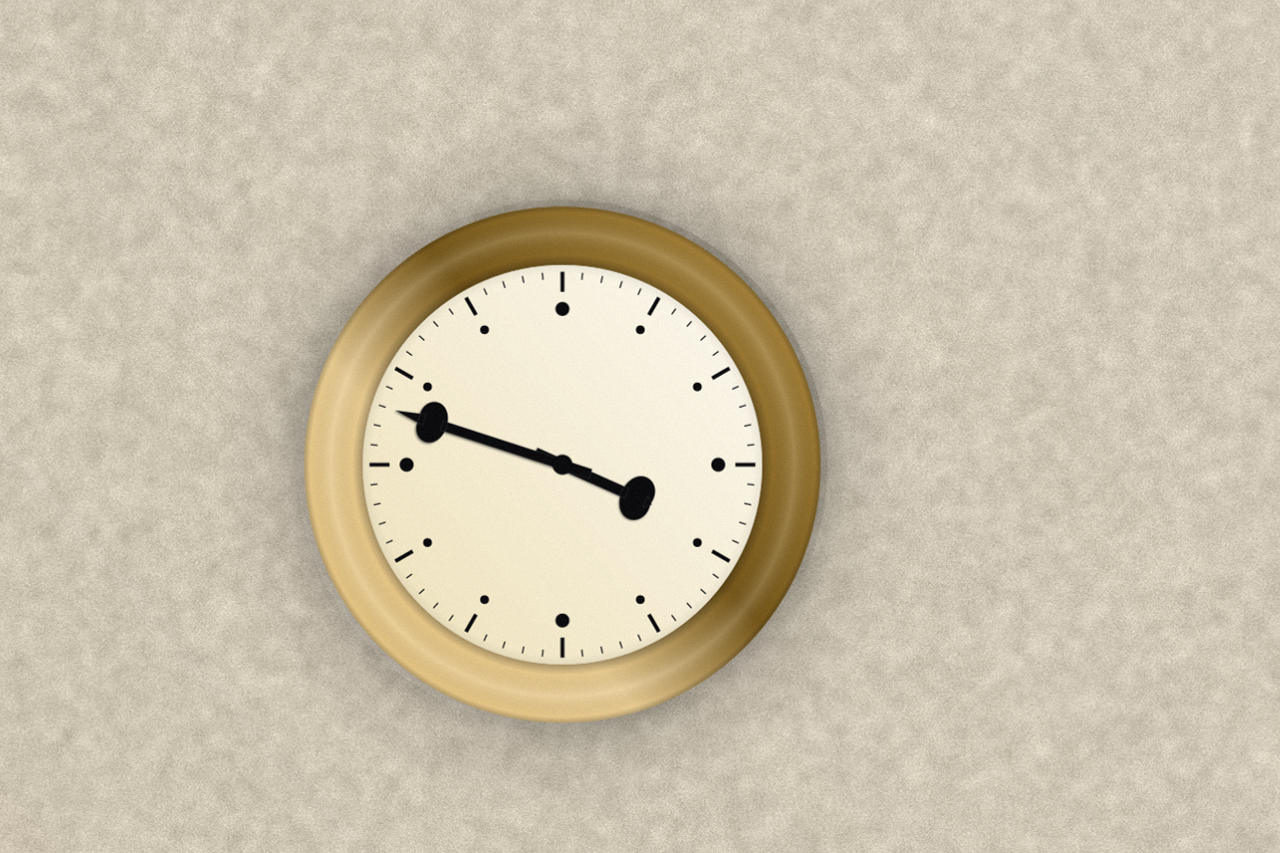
3:48
